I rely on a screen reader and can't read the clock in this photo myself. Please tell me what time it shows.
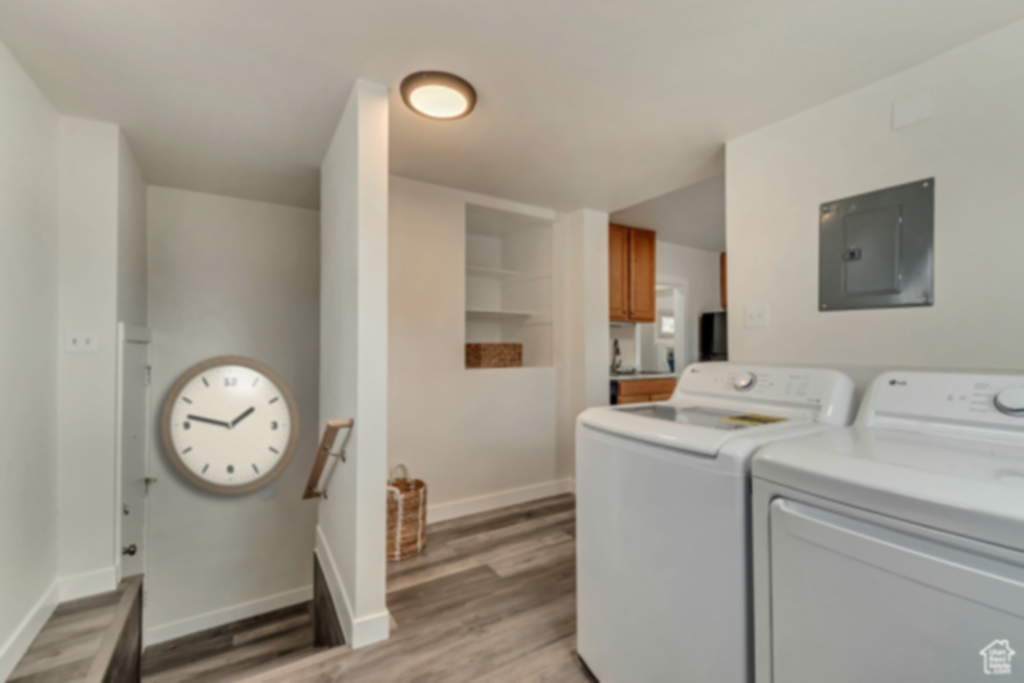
1:47
